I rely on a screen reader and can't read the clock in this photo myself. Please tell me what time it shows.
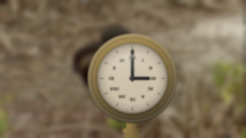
3:00
